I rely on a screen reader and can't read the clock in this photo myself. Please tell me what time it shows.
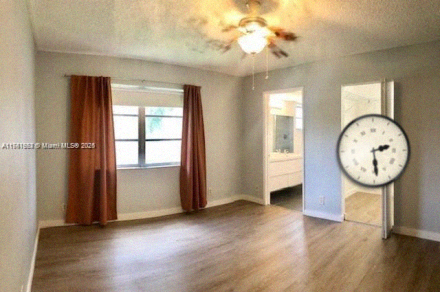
2:29
